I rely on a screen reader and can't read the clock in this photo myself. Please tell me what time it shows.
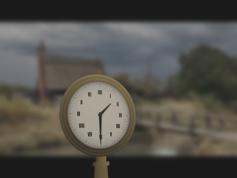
1:30
